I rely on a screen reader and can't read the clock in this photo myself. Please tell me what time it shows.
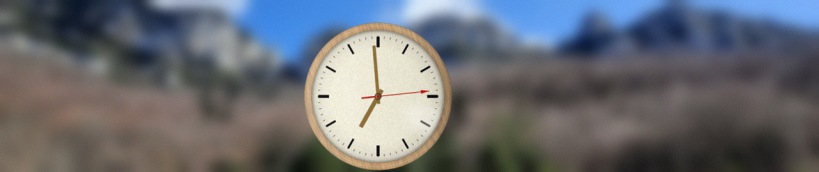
6:59:14
